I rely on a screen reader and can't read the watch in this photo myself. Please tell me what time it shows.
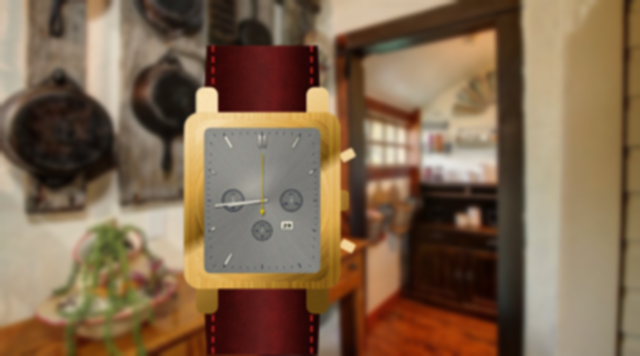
8:44
